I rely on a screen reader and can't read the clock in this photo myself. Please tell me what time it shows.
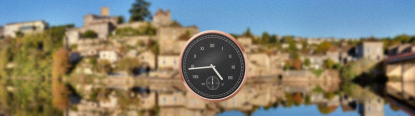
4:44
